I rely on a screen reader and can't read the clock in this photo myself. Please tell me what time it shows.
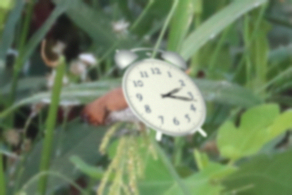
2:17
